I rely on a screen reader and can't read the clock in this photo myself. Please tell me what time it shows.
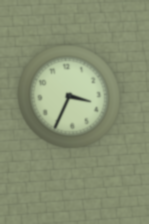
3:35
